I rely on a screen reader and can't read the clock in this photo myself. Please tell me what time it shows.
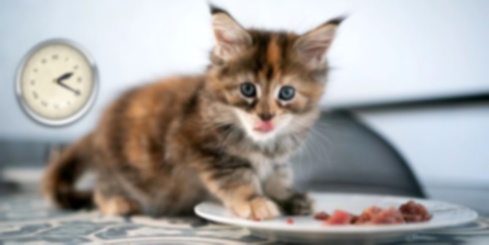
2:20
